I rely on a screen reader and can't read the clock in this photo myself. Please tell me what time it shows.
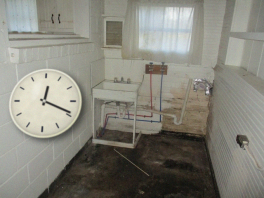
12:19
